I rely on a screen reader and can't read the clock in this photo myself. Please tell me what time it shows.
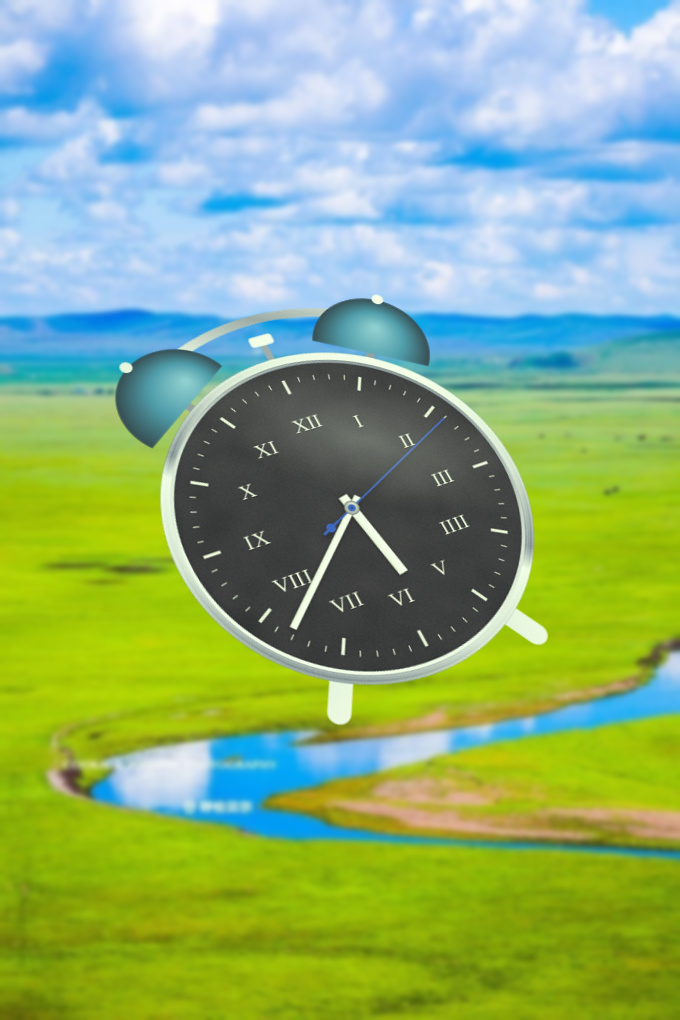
5:38:11
